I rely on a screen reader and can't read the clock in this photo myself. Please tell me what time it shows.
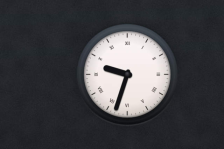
9:33
